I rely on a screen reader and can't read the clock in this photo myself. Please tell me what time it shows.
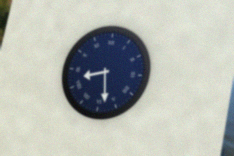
8:28
